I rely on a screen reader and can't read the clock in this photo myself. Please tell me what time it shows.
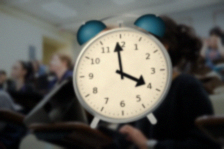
3:59
